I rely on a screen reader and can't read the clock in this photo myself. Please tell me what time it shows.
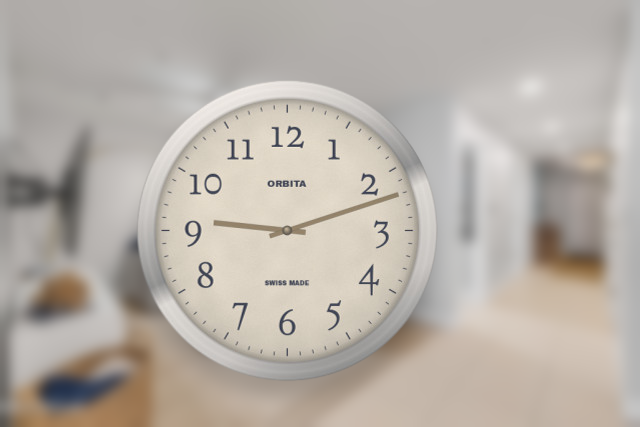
9:12
